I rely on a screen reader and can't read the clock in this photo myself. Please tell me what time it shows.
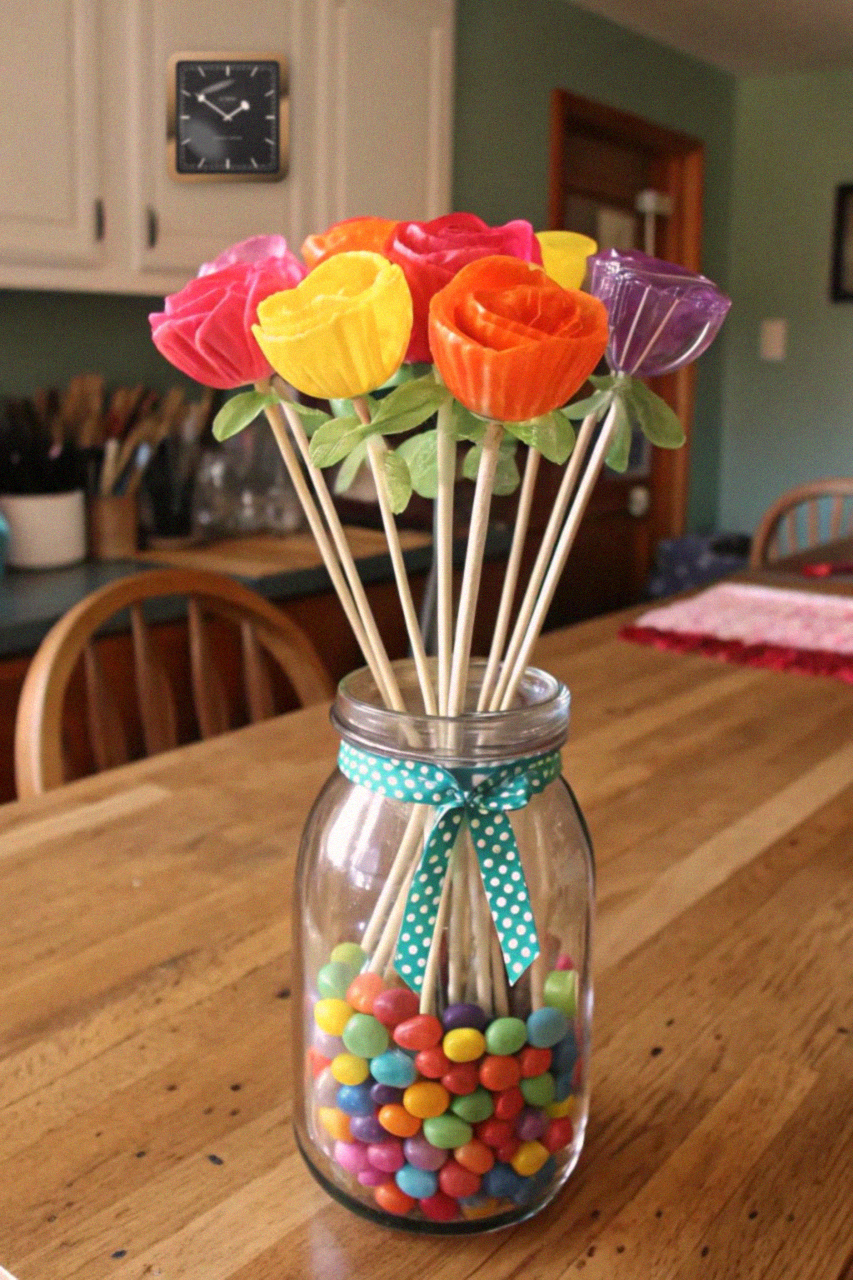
1:51
